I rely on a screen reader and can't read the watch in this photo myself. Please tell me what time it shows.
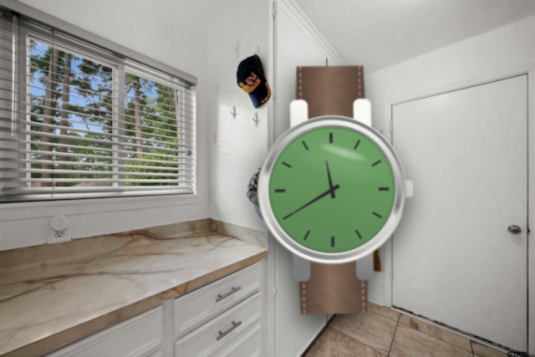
11:40
